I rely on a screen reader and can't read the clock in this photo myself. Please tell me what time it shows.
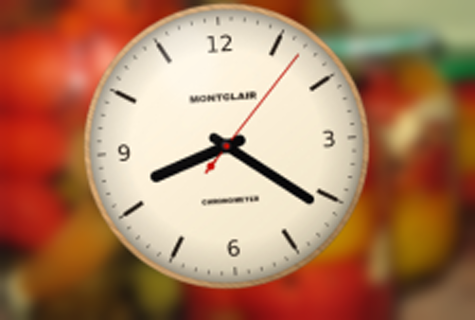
8:21:07
